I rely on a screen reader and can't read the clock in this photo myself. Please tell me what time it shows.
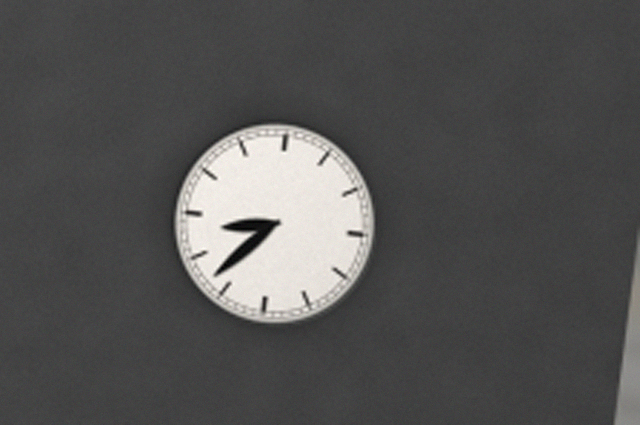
8:37
